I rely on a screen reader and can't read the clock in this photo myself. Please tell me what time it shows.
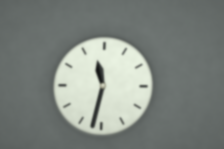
11:32
